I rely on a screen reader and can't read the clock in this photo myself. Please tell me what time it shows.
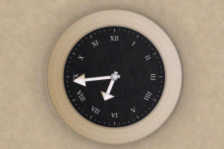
6:44
